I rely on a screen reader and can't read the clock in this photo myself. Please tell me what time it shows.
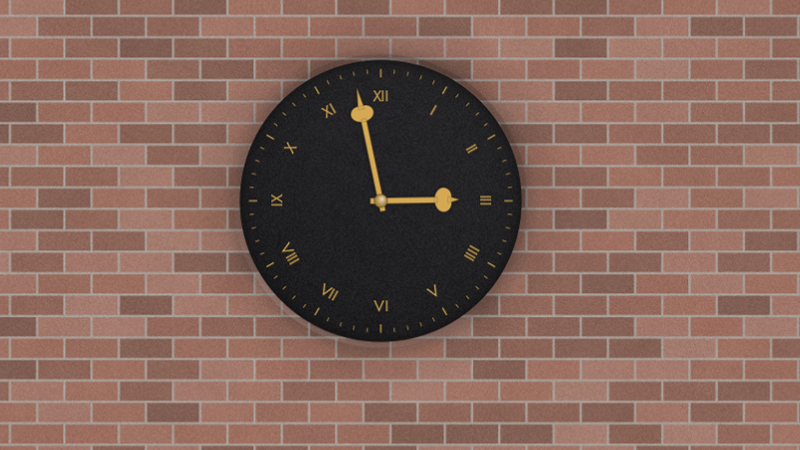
2:58
